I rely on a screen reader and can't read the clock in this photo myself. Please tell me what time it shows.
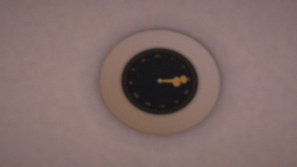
3:15
